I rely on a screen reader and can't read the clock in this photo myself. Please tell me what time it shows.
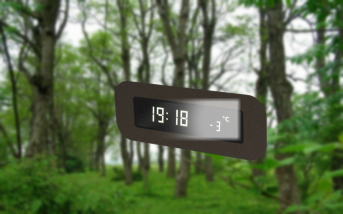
19:18
